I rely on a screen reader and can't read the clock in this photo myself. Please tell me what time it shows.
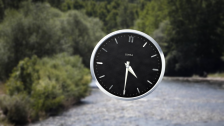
4:30
